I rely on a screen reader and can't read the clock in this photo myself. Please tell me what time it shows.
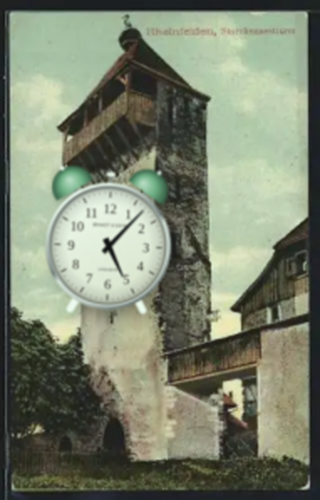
5:07
